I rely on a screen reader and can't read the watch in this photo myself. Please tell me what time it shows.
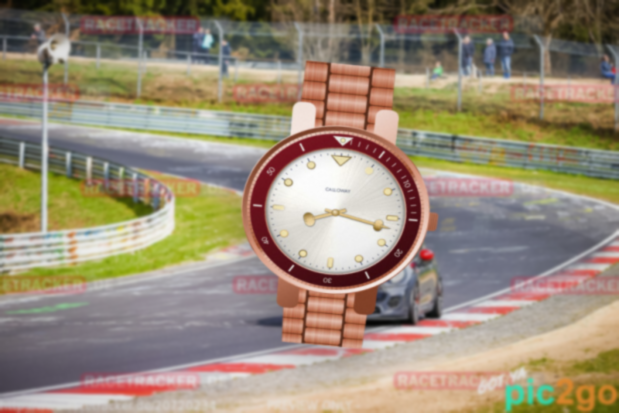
8:17
